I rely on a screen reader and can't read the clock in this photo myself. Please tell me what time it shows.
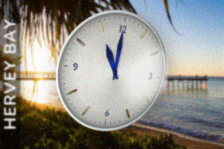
11:00
